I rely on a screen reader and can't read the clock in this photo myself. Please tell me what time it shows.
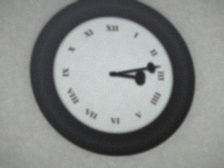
3:13
